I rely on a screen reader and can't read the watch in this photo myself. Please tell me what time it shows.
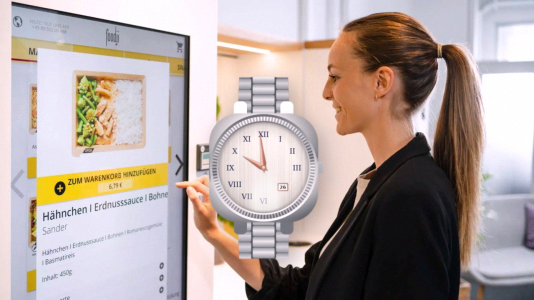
9:59
